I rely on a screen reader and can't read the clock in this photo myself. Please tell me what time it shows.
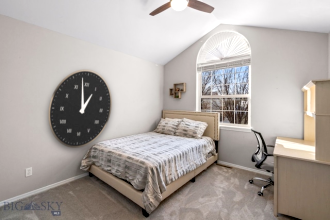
12:58
